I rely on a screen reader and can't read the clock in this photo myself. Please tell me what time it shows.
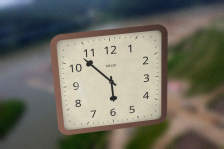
5:53
